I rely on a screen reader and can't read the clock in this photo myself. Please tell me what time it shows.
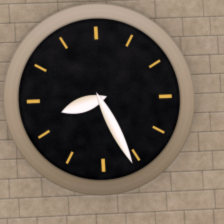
8:26
